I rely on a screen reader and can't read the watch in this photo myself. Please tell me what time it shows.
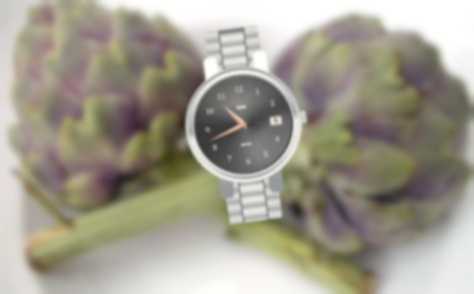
10:42
